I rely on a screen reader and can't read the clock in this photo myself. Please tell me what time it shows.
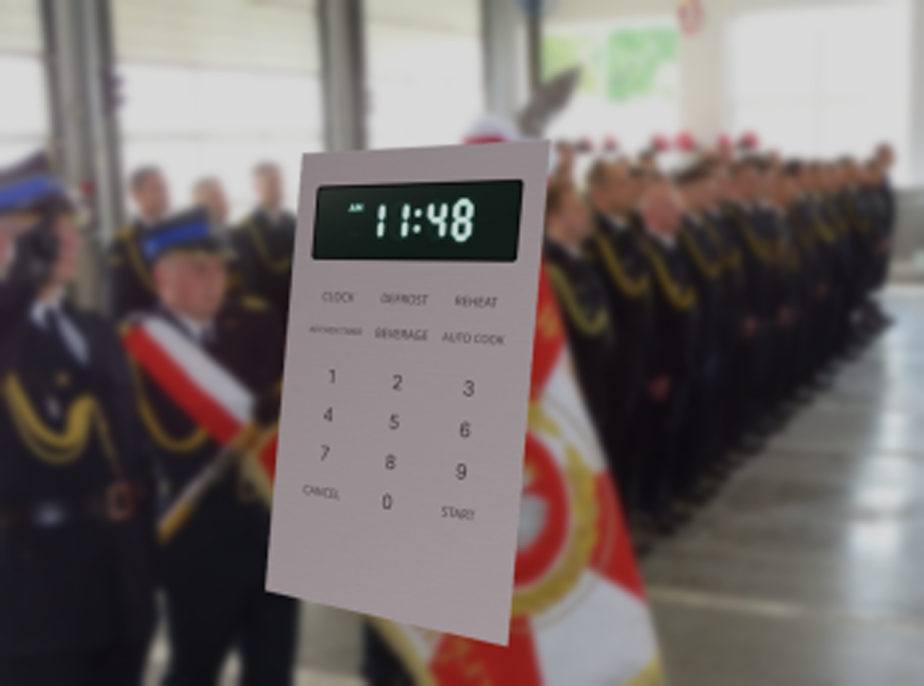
11:48
